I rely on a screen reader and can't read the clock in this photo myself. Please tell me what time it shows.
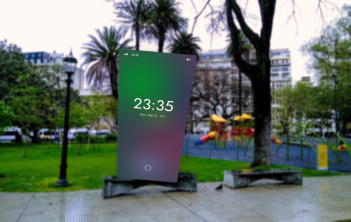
23:35
